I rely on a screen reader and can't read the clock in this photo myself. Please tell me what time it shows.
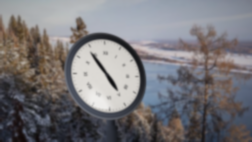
4:54
